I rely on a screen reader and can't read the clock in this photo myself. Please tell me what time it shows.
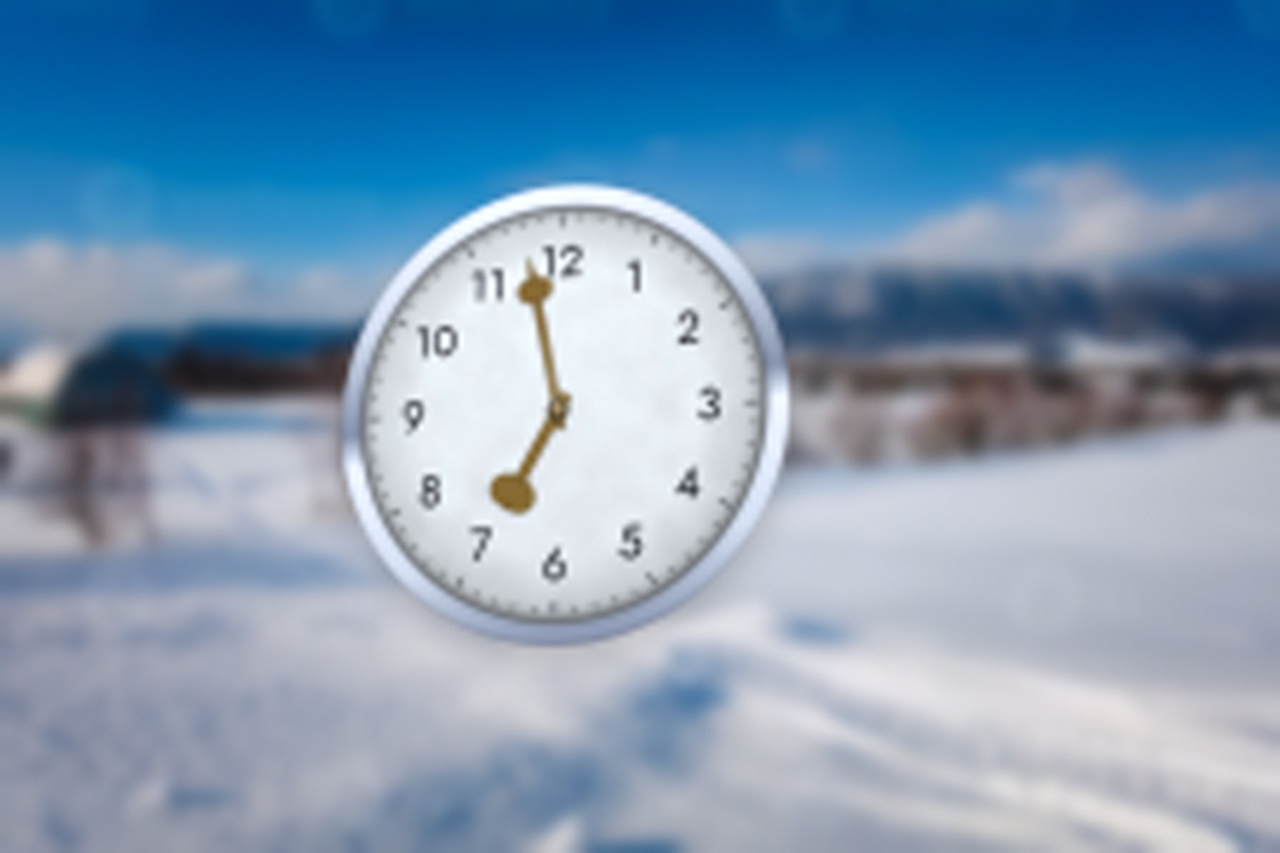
6:58
